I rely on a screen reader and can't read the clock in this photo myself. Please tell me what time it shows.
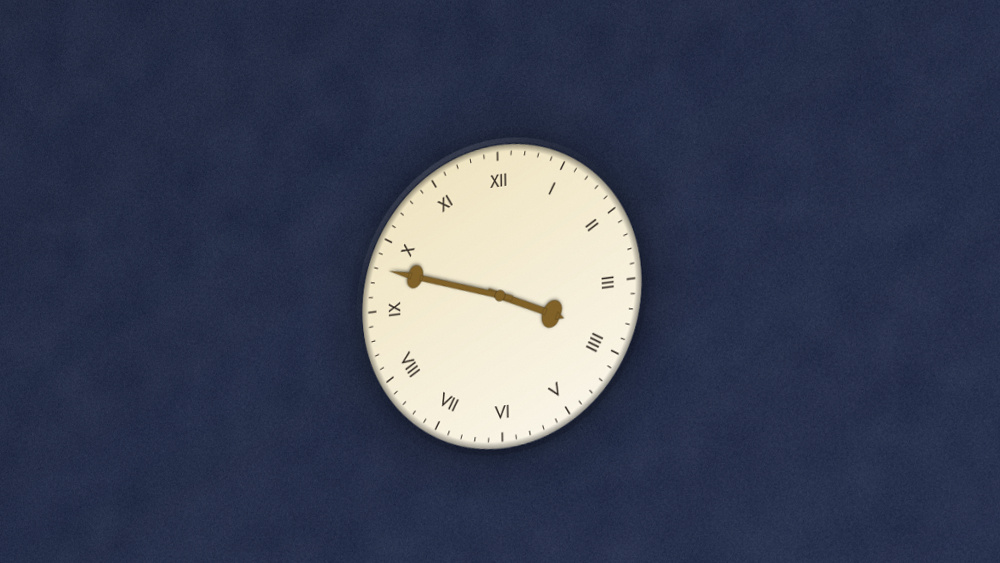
3:48
